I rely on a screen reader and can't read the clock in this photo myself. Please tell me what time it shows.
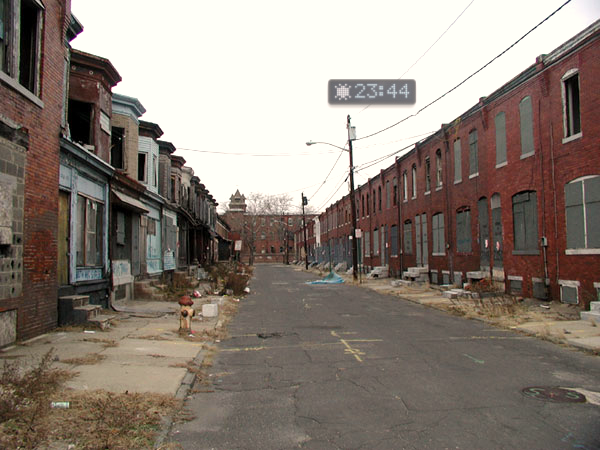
23:44
